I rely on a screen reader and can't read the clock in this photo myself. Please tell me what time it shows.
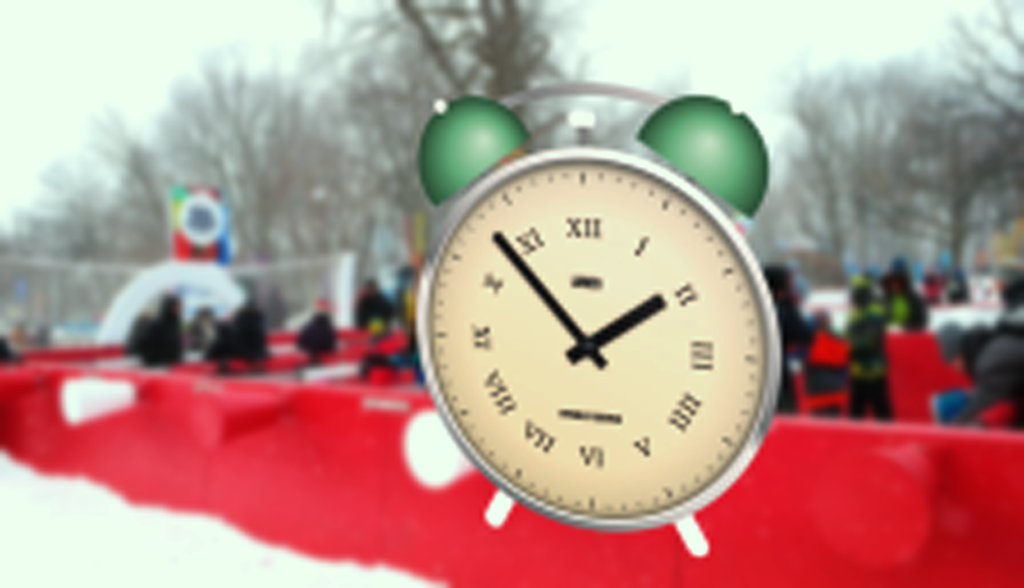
1:53
